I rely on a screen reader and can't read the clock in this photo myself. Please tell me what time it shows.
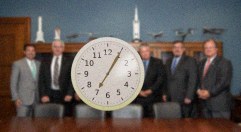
7:05
